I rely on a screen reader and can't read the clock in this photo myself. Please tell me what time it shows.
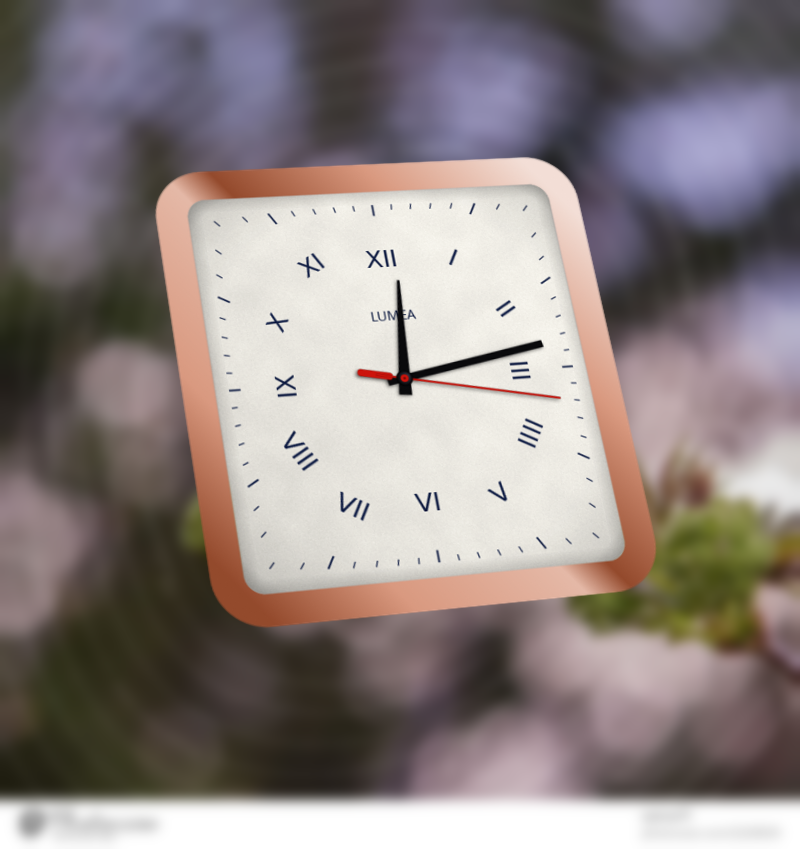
12:13:17
